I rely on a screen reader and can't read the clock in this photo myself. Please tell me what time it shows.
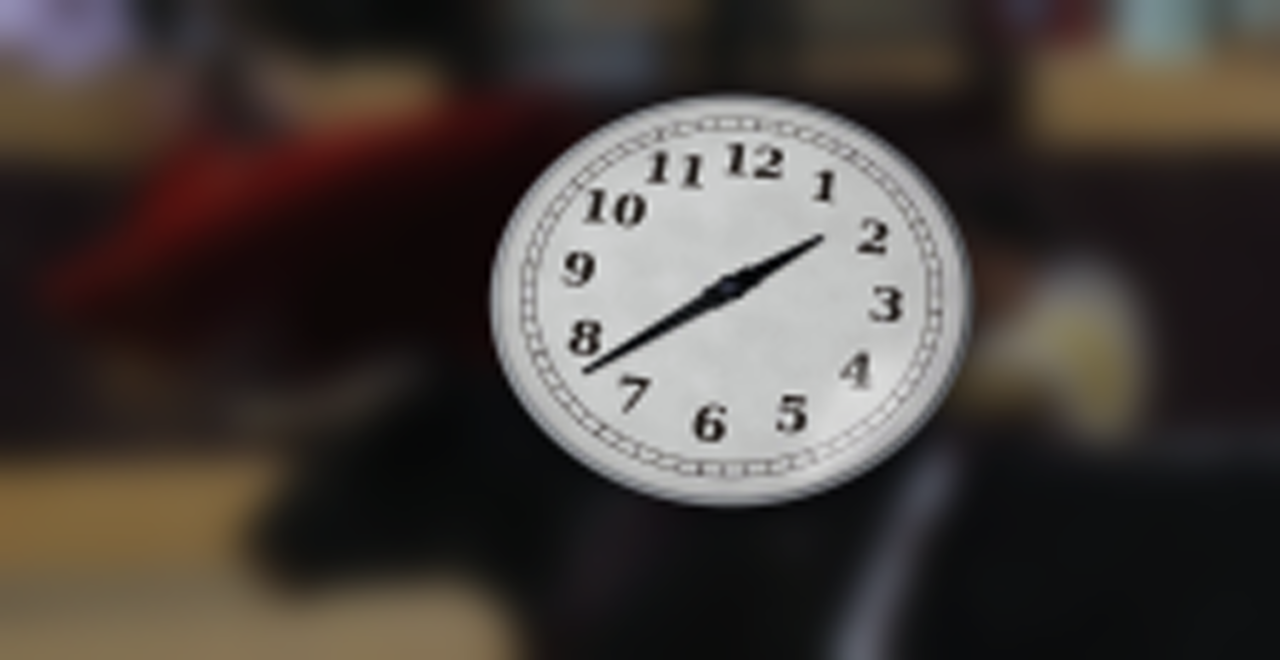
1:38
